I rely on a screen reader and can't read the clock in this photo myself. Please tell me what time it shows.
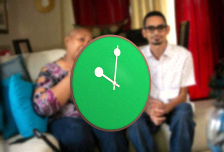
10:01
